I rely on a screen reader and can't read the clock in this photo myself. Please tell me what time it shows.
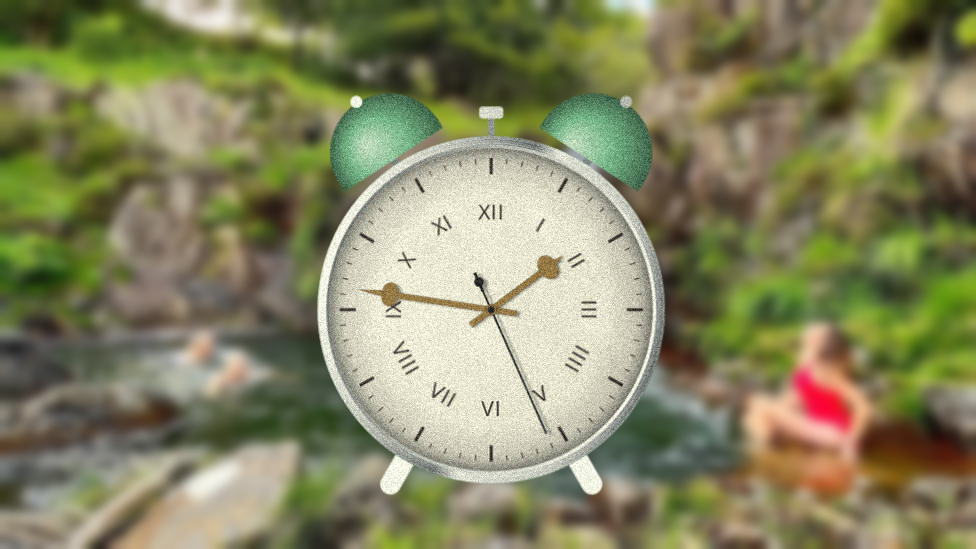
1:46:26
